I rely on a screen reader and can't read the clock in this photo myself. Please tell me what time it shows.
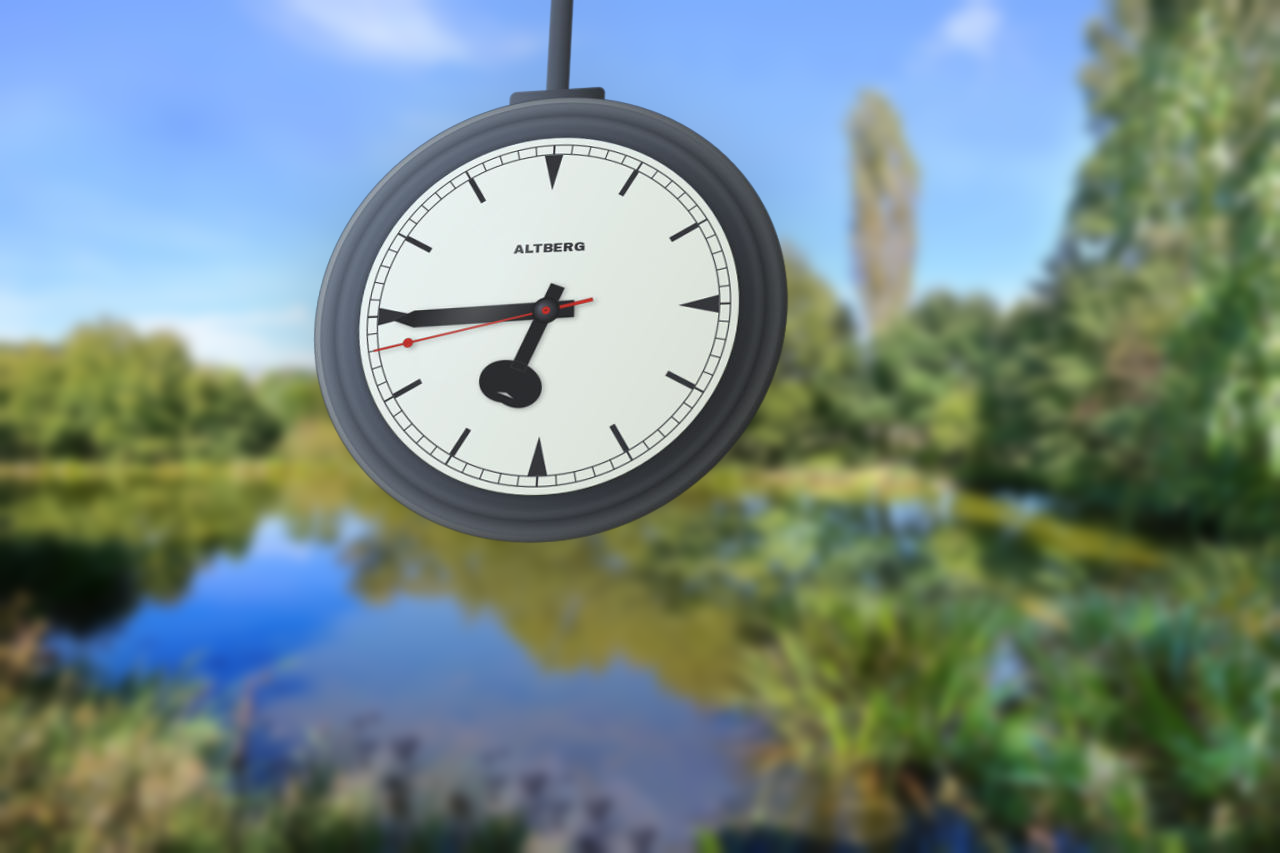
6:44:43
